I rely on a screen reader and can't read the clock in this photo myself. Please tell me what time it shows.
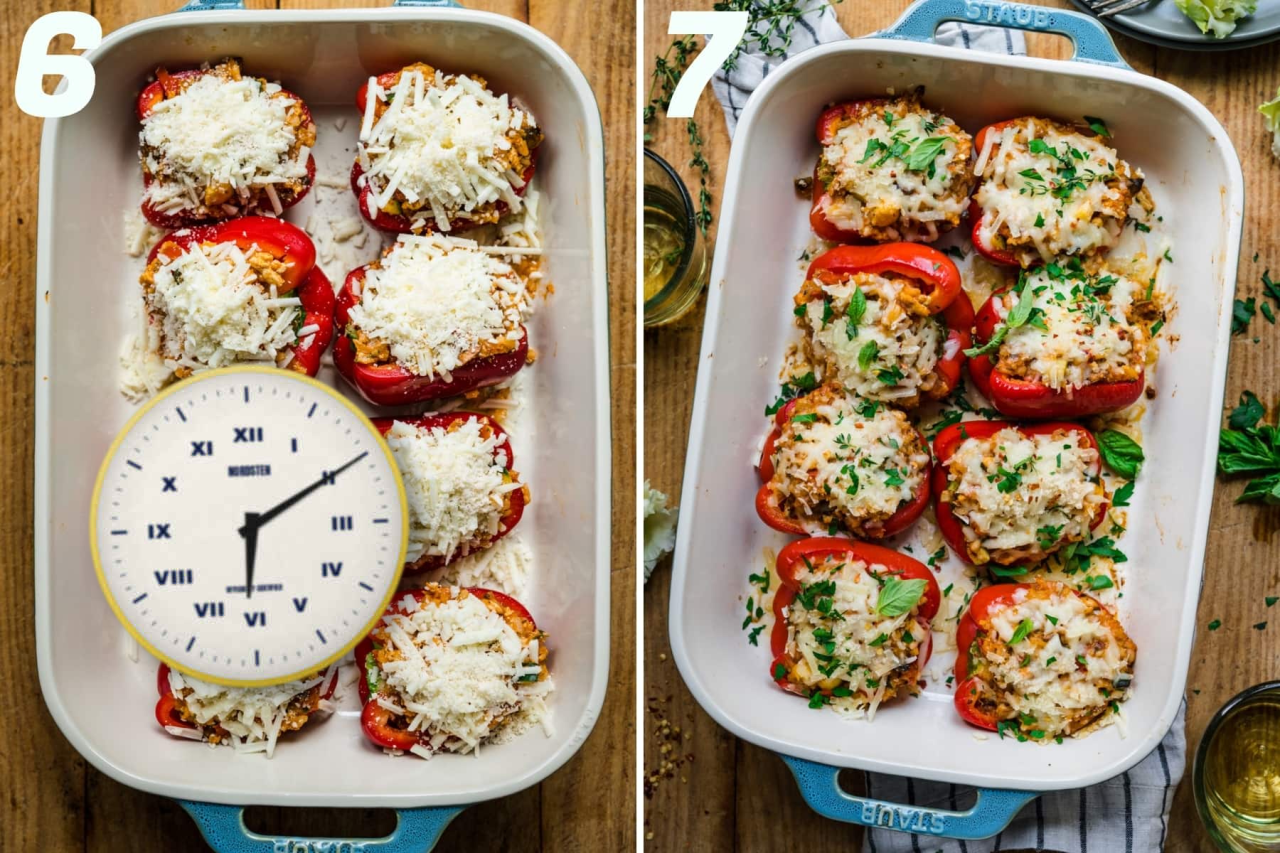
6:10
